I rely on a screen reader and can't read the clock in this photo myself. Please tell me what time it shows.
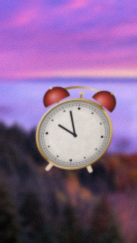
9:57
